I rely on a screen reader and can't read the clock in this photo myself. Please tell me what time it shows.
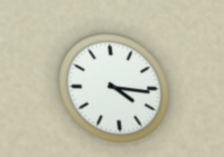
4:16
